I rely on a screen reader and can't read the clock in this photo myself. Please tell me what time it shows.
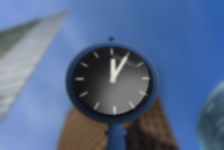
12:05
